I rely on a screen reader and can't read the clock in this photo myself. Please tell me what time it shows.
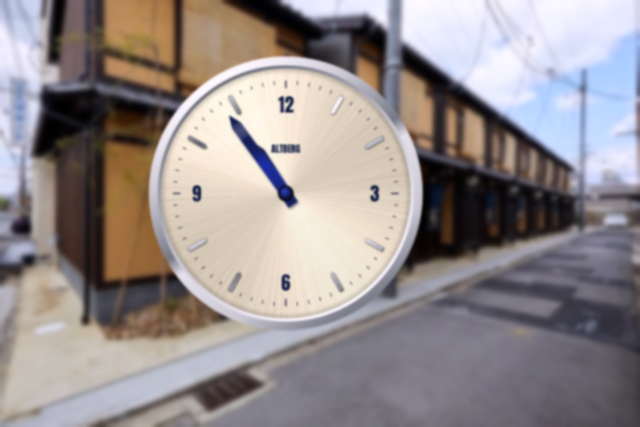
10:54
